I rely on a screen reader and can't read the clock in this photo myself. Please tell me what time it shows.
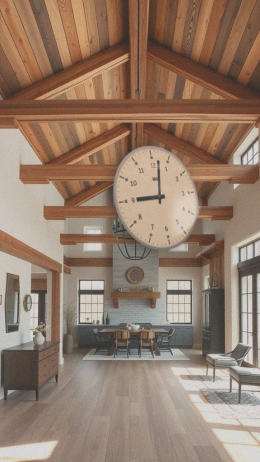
9:02
